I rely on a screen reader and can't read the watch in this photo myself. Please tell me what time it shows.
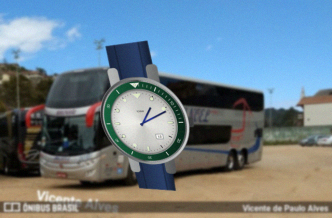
1:11
